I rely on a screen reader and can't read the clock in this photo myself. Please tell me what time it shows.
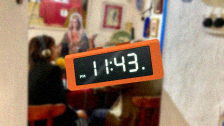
11:43
